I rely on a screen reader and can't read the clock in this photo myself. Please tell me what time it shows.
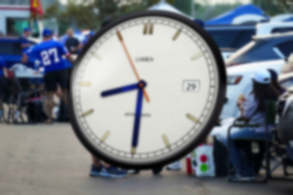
8:29:55
